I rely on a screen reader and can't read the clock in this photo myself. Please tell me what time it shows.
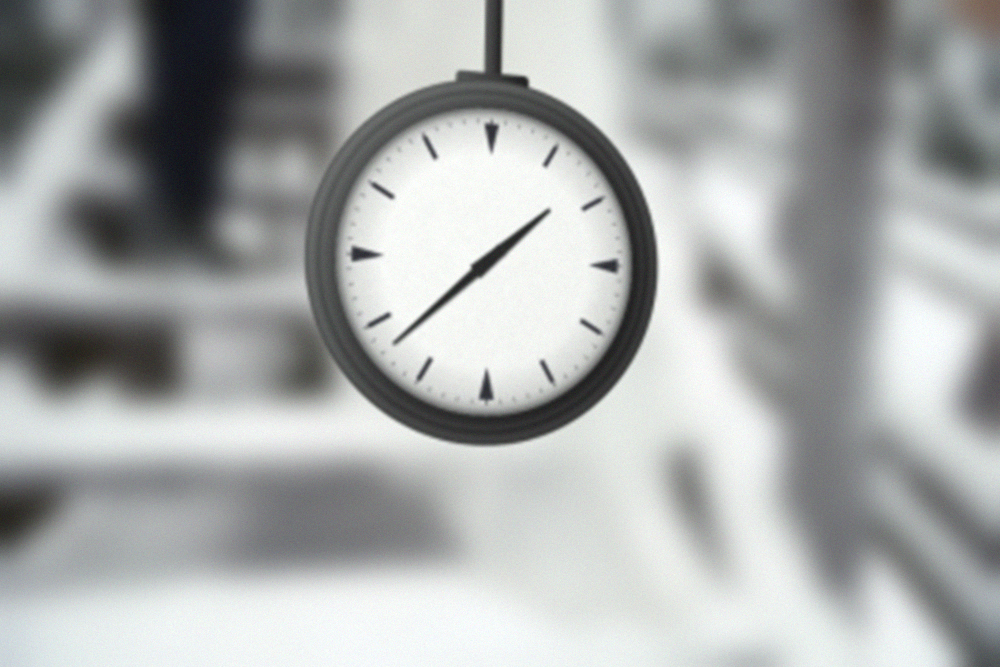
1:38
